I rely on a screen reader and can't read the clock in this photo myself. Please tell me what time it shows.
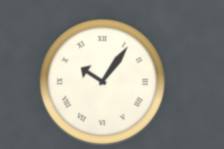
10:06
